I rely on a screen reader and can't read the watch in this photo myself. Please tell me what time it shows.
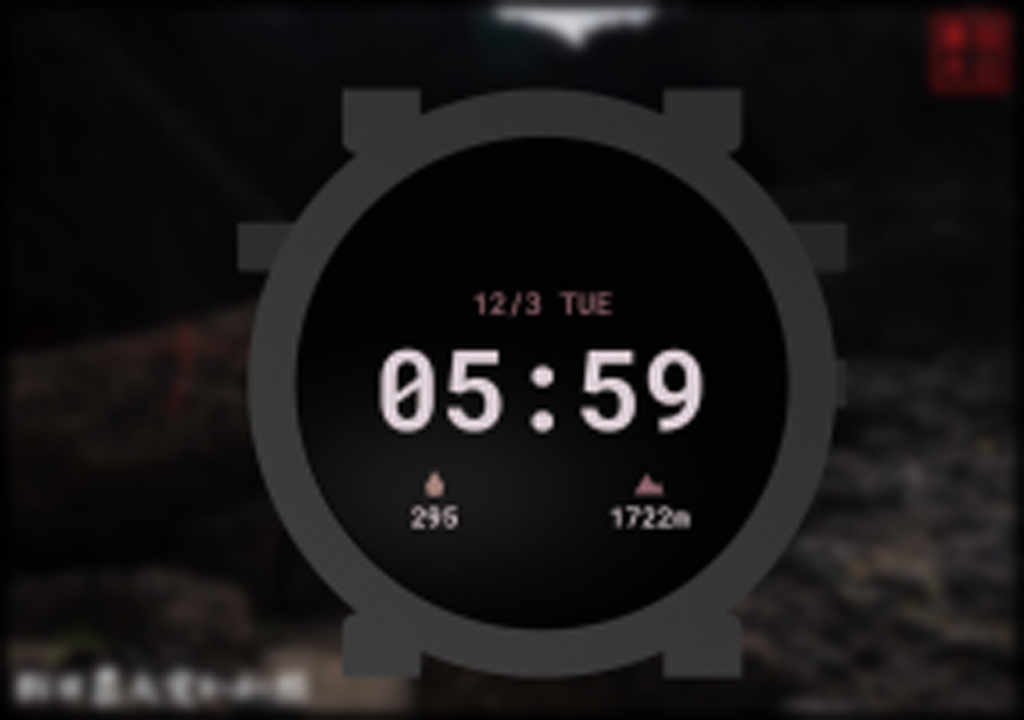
5:59
